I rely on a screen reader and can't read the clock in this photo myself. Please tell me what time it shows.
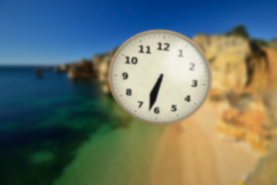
6:32
